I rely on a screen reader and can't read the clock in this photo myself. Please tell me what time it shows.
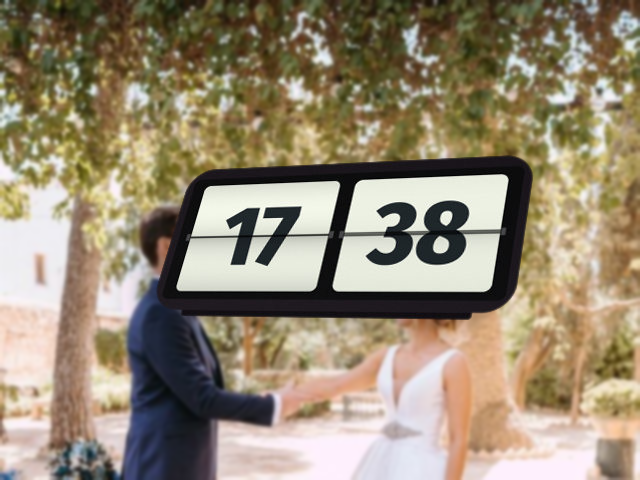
17:38
